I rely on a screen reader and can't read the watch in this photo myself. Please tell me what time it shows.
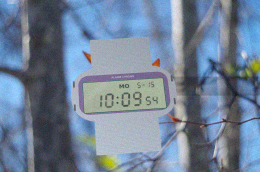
10:09:54
